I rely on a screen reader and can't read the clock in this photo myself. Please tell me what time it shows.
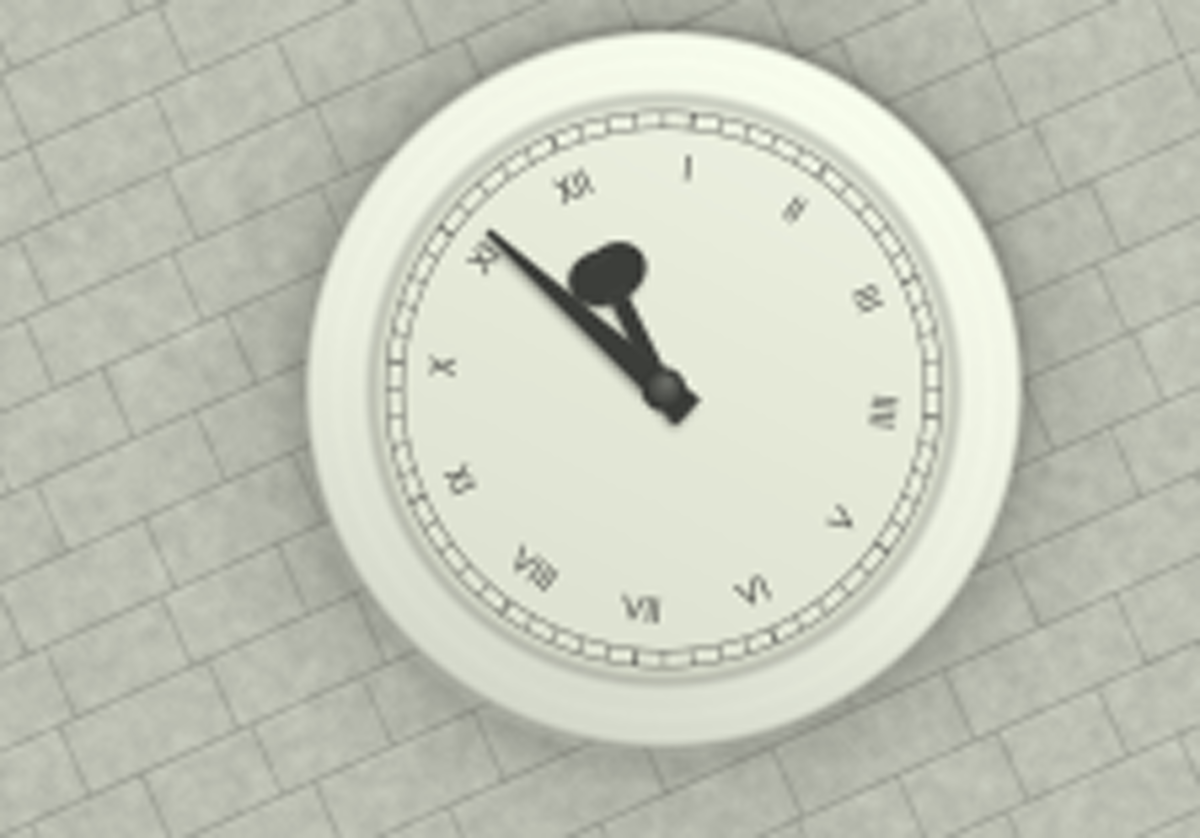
11:56
